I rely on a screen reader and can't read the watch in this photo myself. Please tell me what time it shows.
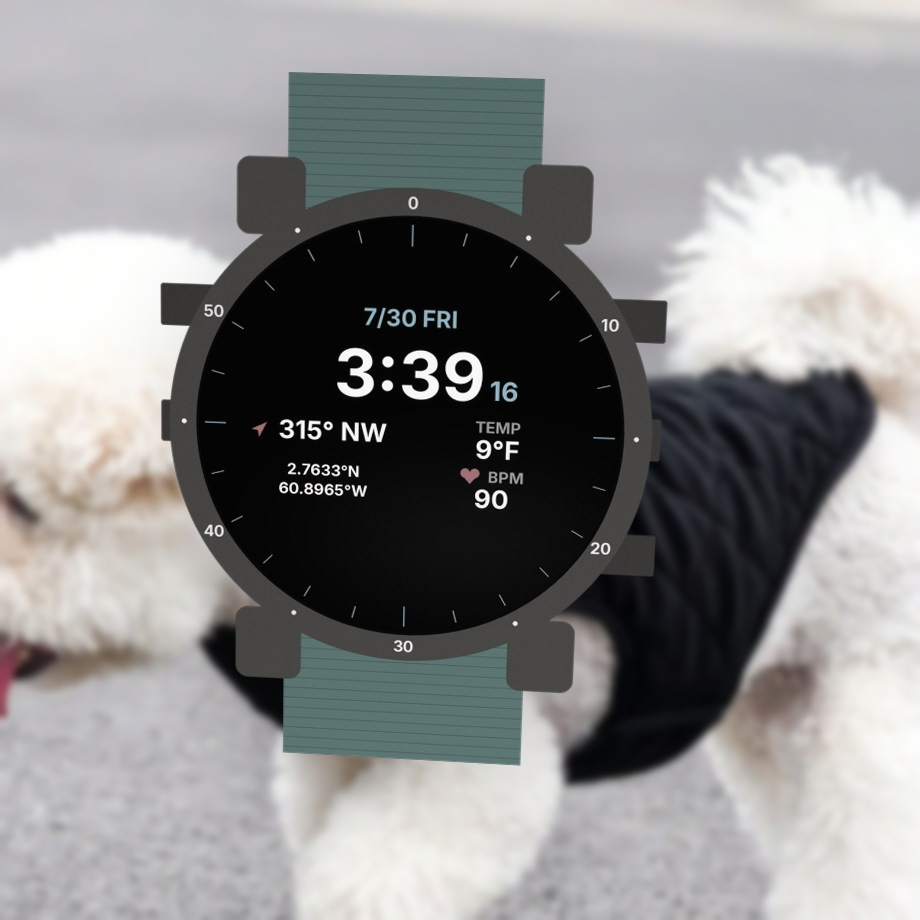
3:39:16
